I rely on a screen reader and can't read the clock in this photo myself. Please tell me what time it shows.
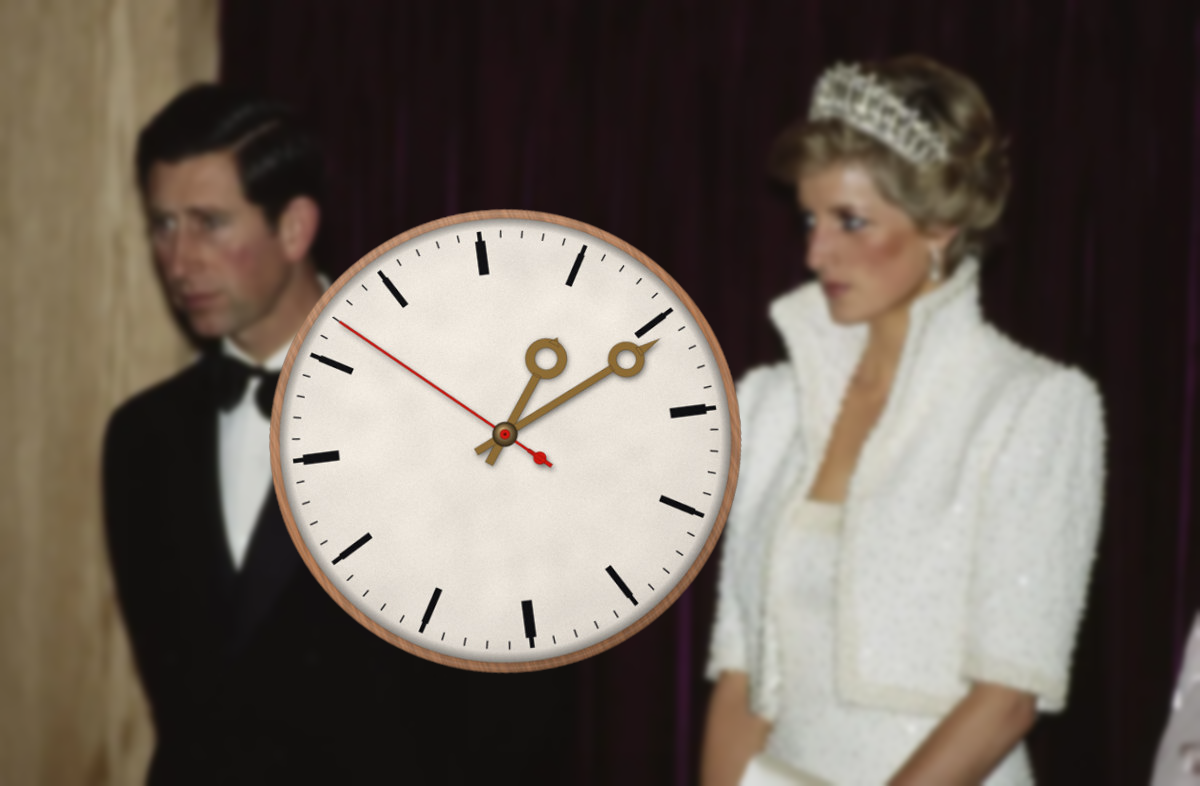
1:10:52
